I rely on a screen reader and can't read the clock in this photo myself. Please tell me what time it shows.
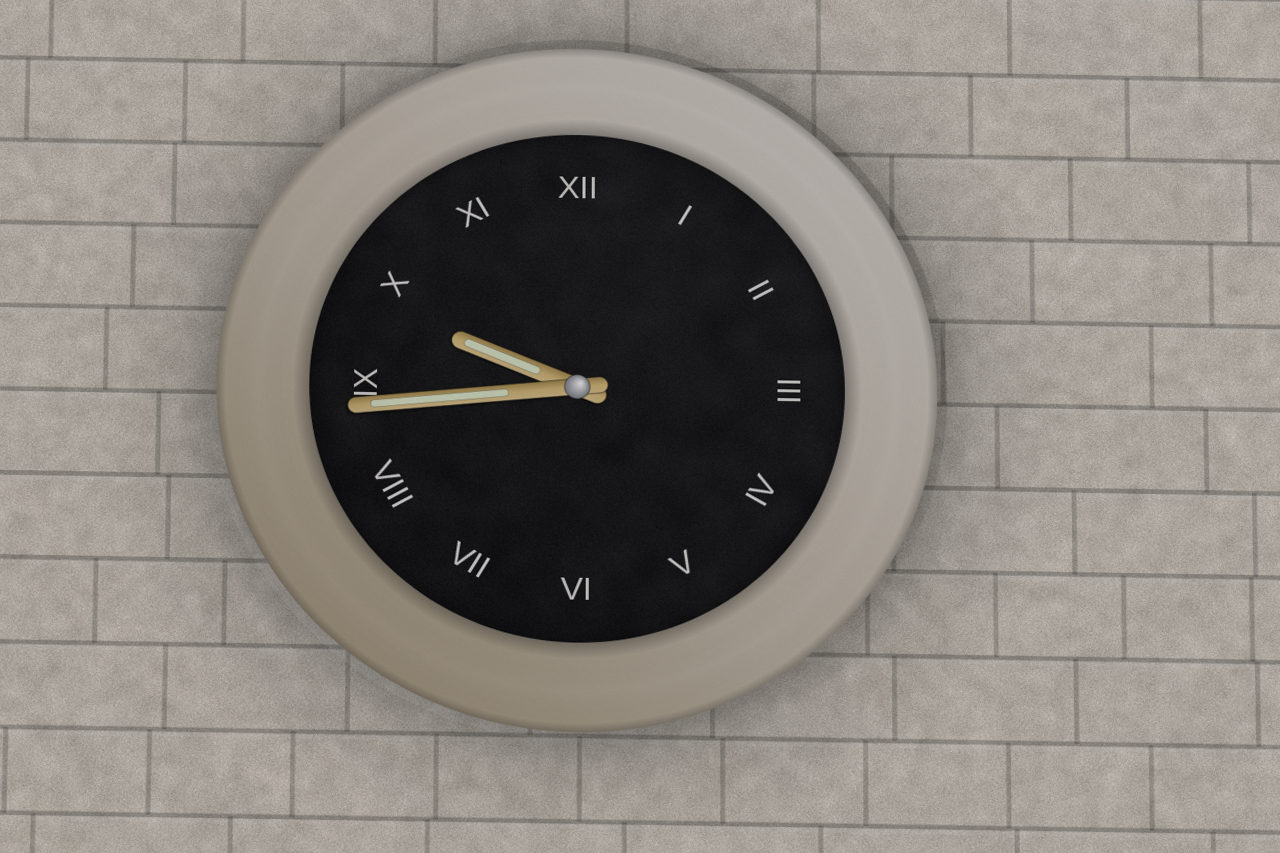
9:44
